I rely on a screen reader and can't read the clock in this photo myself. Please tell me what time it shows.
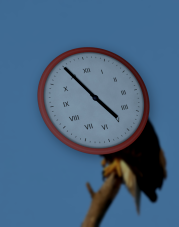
4:55
